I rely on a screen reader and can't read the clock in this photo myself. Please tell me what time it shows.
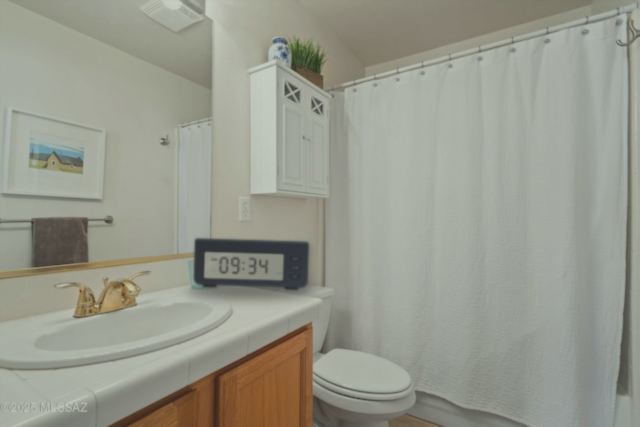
9:34
